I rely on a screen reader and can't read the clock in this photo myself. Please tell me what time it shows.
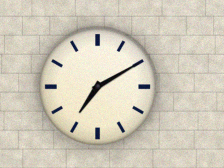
7:10
